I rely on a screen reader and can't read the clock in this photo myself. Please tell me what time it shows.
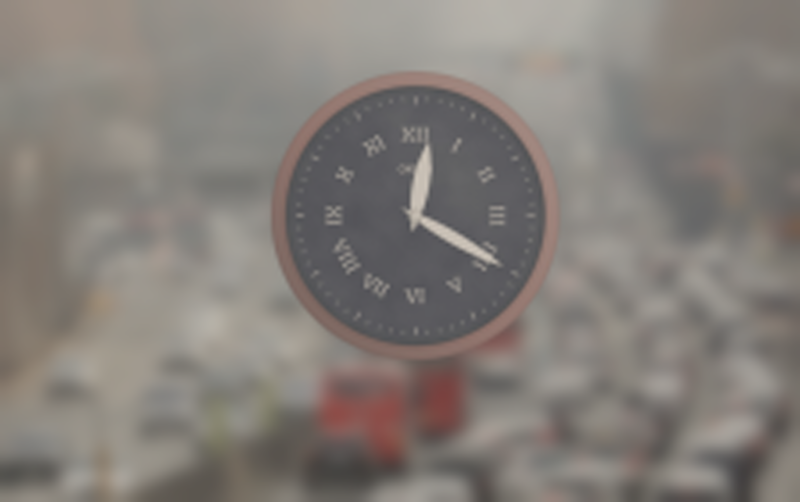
12:20
